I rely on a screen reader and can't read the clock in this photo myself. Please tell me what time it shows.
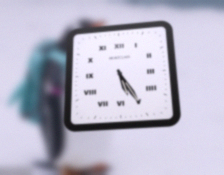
5:25
